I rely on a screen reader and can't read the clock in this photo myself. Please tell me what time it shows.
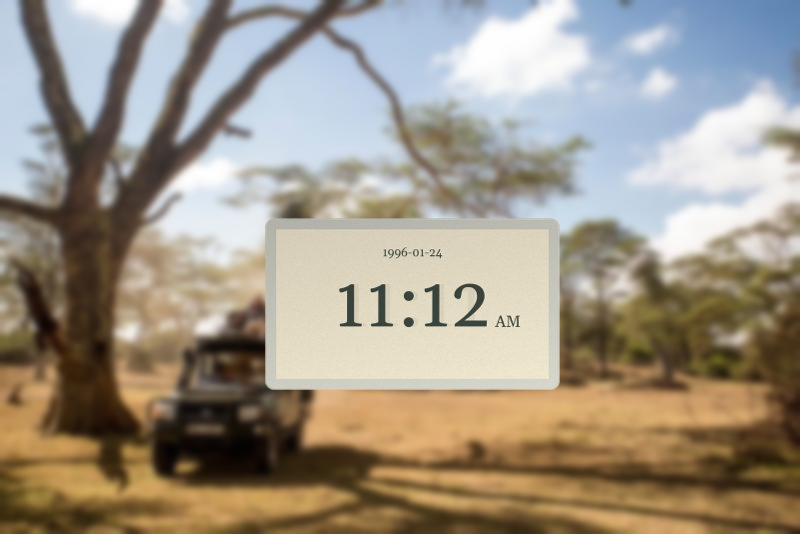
11:12
